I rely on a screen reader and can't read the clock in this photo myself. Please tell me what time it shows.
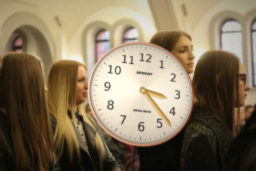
3:23
